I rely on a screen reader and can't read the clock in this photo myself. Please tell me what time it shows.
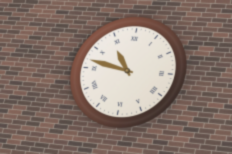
10:47
